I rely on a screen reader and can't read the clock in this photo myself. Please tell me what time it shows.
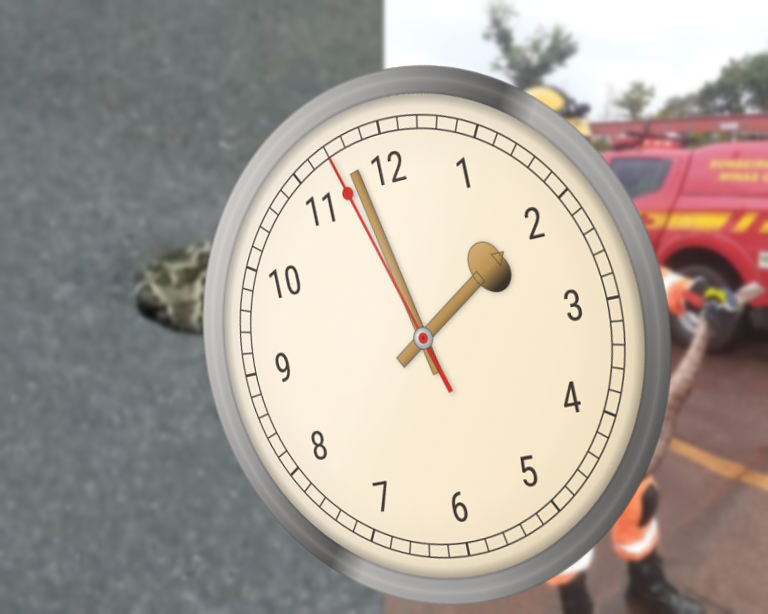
1:57:57
